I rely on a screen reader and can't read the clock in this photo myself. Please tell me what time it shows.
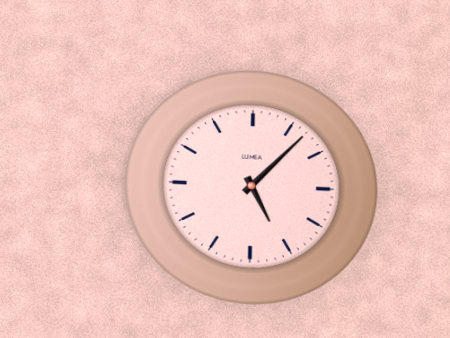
5:07
